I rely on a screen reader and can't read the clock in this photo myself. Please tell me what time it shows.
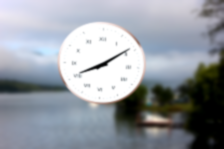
8:09
